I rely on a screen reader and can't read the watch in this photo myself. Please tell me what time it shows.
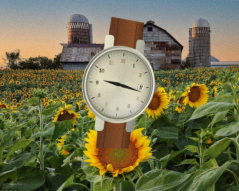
9:17
